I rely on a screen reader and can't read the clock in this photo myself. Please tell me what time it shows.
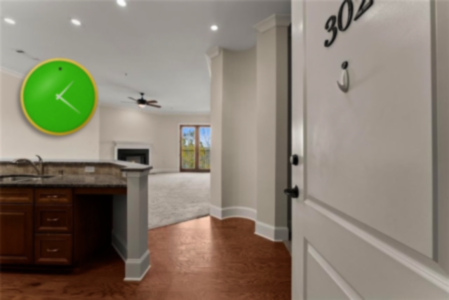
1:21
